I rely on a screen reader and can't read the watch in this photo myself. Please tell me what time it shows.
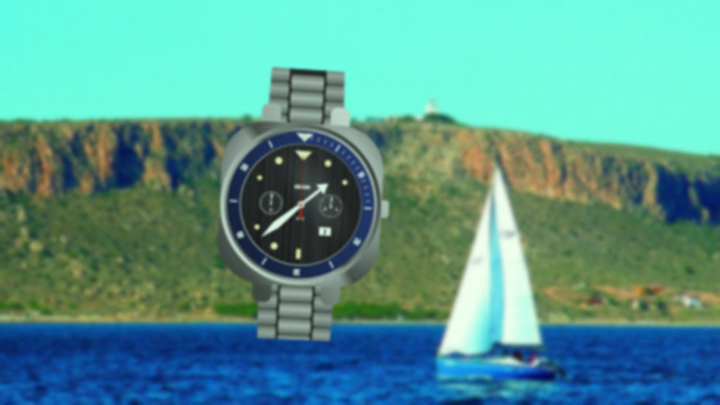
1:38
